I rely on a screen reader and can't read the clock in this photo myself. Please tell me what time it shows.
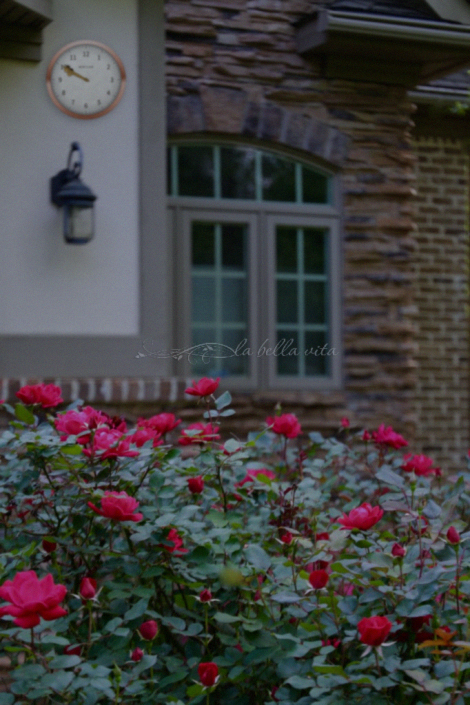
9:50
